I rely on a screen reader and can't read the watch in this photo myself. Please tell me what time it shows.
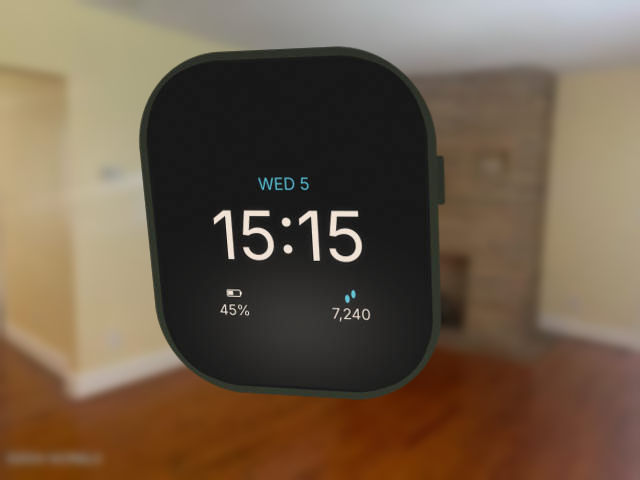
15:15
